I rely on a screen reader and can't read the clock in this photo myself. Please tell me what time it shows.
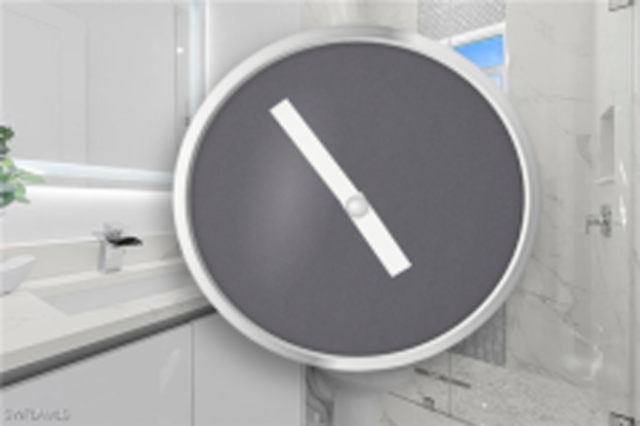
4:54
